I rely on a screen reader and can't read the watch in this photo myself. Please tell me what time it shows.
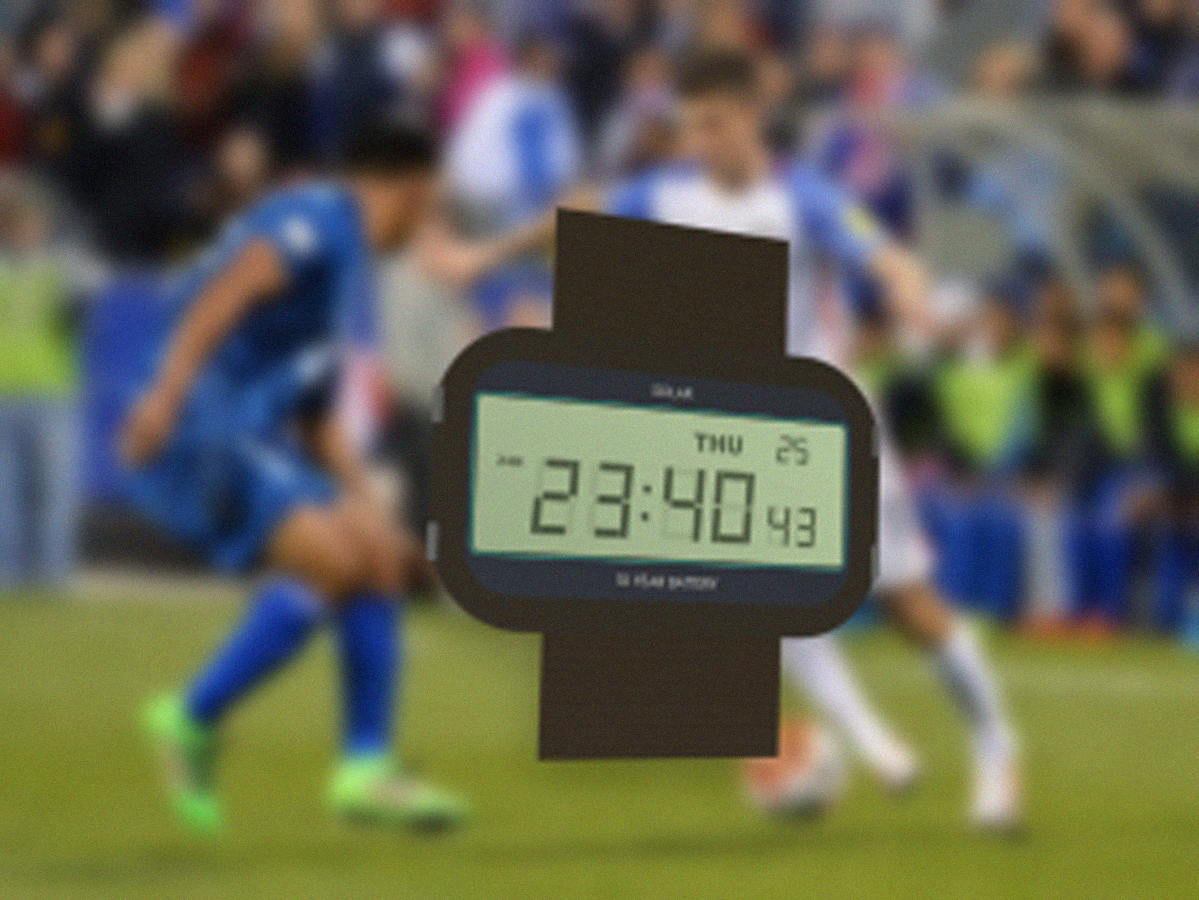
23:40:43
